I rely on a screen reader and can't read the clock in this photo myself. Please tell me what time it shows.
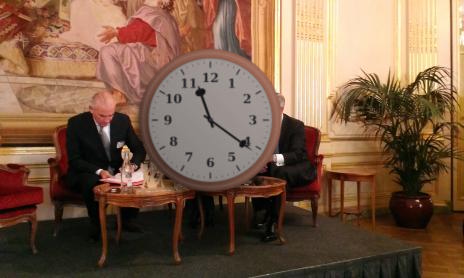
11:21
